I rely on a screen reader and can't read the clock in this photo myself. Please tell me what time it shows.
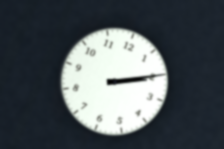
2:10
